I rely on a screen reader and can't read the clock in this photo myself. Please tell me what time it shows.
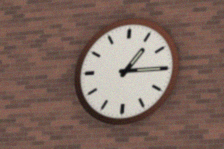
1:15
